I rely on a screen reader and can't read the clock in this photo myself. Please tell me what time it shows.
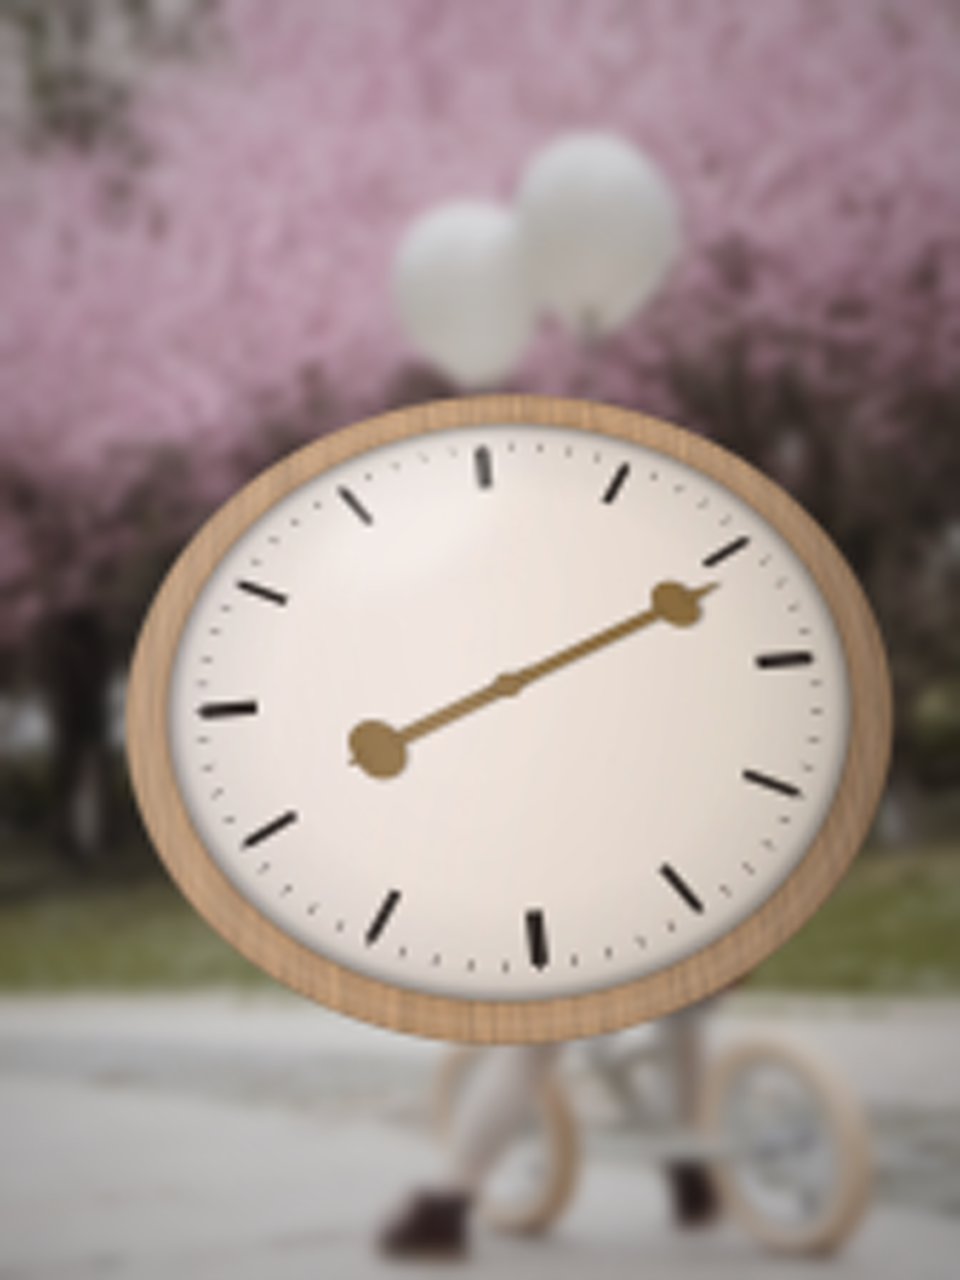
8:11
